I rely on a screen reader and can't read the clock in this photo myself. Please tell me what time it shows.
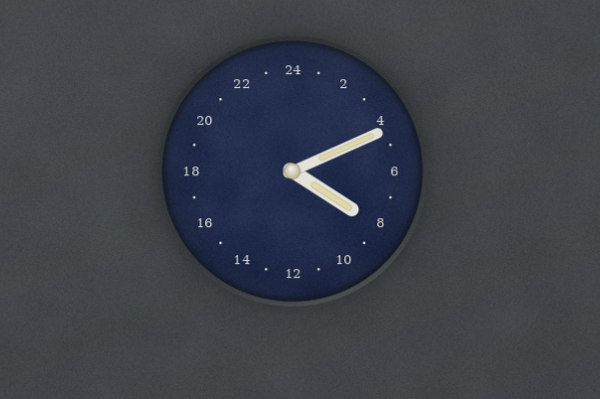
8:11
